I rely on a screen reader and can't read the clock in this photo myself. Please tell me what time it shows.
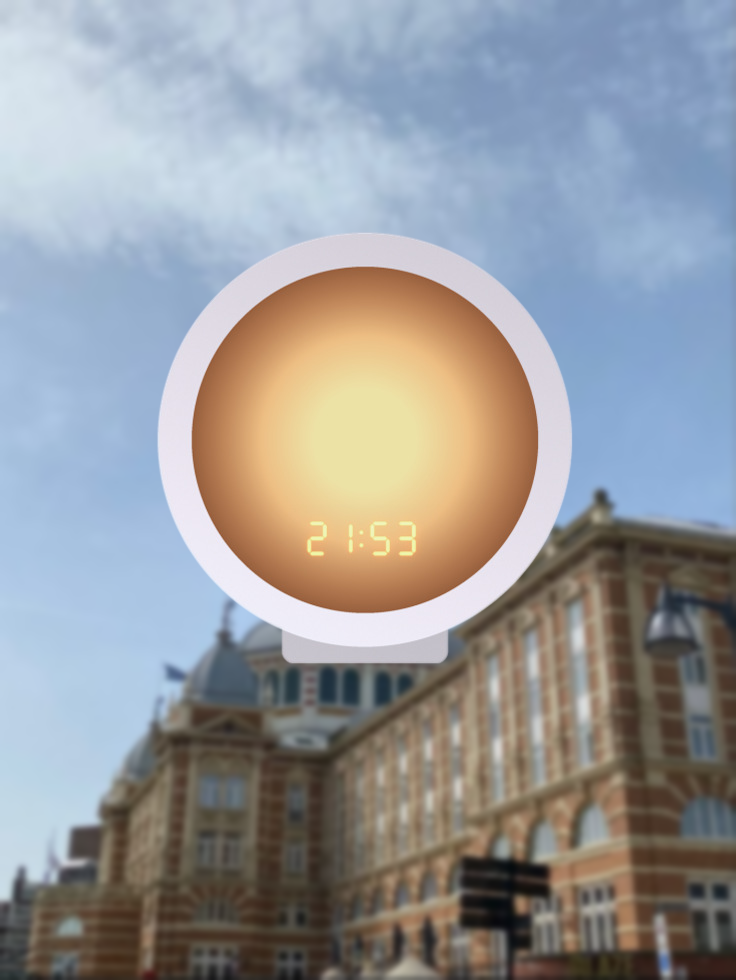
21:53
